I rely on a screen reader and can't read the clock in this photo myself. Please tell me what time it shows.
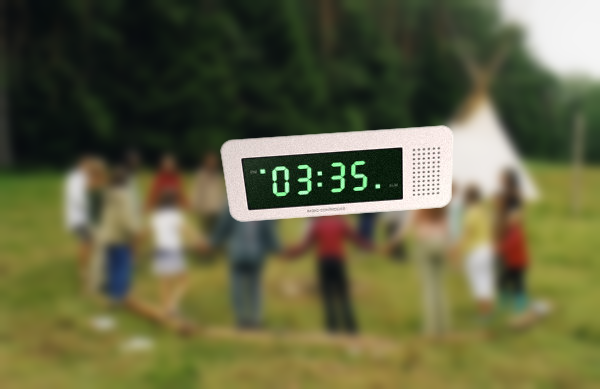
3:35
